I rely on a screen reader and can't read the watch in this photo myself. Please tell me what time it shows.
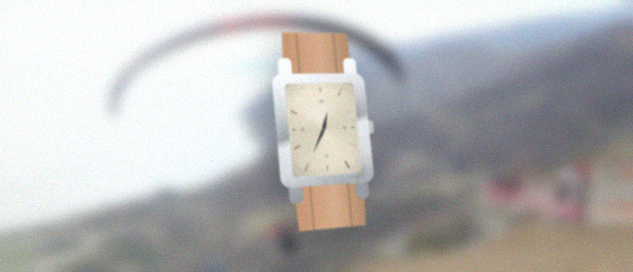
12:35
